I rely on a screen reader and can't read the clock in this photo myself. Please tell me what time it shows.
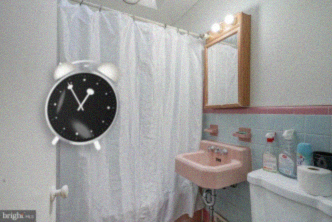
12:54
